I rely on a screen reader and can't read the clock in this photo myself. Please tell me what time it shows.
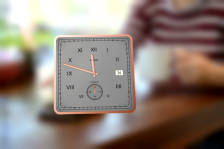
11:48
